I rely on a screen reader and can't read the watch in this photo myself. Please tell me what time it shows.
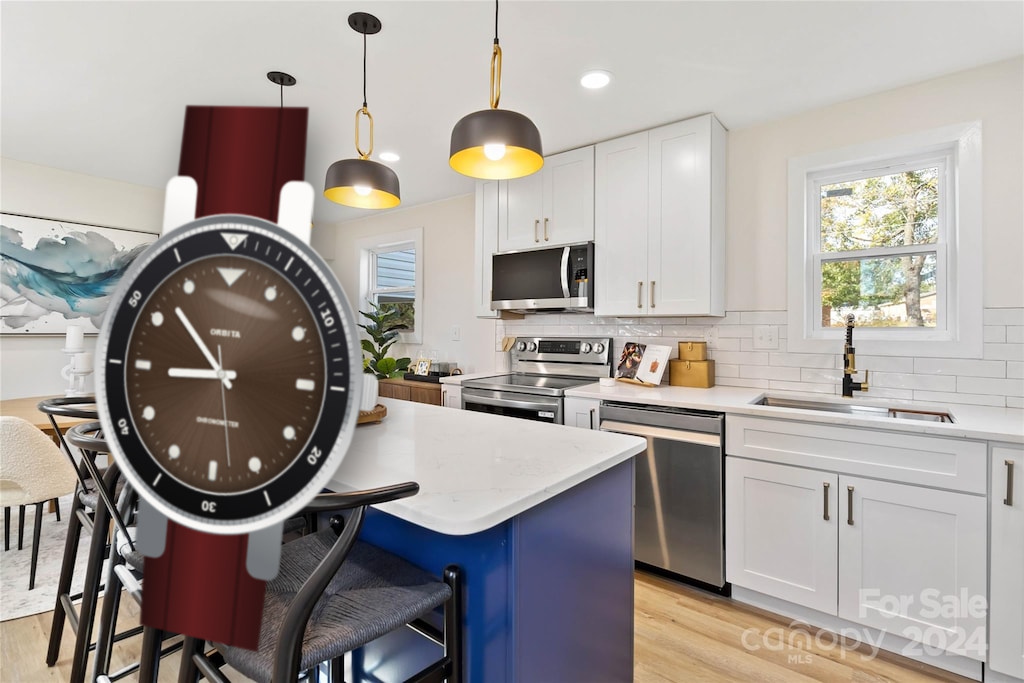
8:52:28
